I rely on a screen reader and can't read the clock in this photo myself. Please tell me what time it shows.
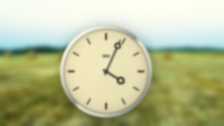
4:04
